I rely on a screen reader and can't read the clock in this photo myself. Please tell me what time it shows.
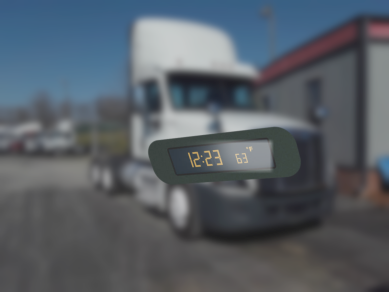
12:23
